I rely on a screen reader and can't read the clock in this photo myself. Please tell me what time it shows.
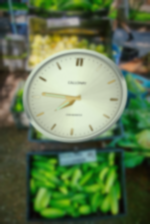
7:46
